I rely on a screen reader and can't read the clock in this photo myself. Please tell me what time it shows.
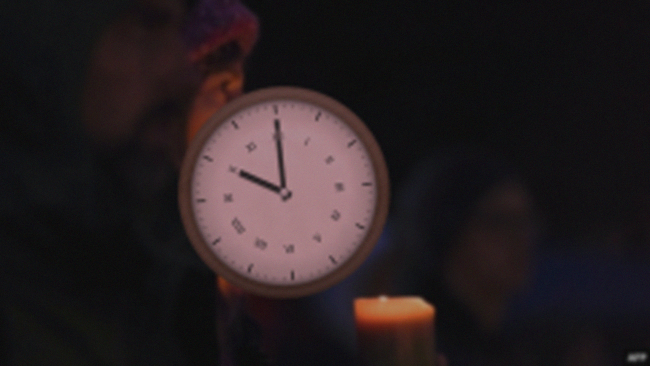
10:00
